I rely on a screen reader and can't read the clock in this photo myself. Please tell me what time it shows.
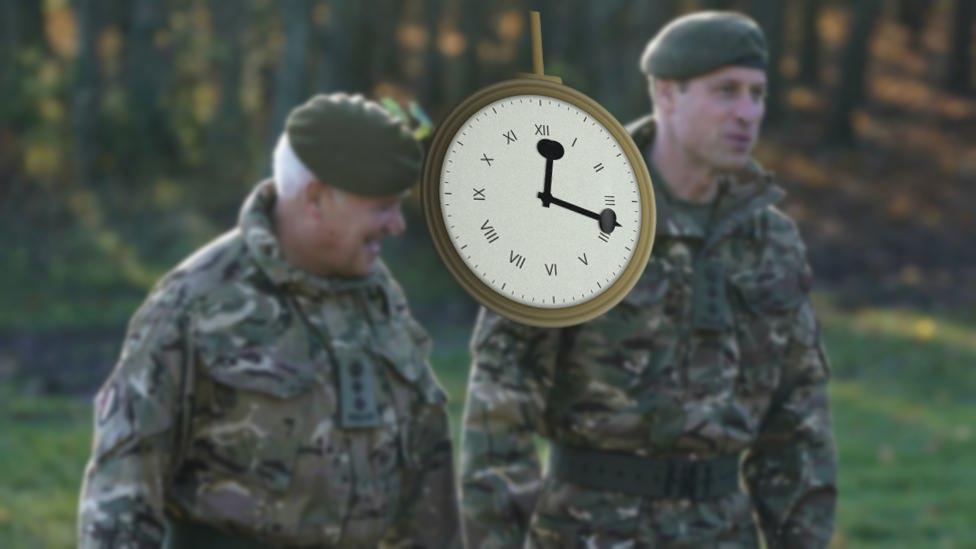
12:18
